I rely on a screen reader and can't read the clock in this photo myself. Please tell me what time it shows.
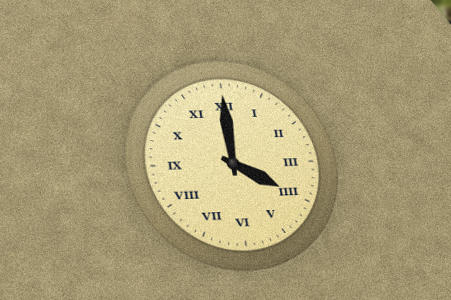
4:00
